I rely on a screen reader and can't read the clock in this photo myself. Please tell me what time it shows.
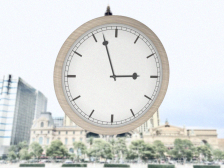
2:57
